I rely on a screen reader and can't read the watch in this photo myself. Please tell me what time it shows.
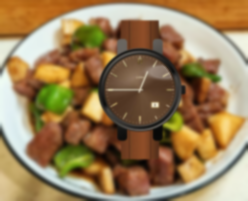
12:45
